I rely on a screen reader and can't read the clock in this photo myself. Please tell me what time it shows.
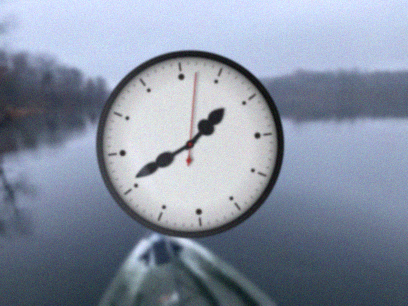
1:41:02
